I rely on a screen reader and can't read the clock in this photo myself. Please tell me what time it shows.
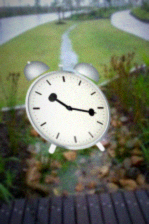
10:17
